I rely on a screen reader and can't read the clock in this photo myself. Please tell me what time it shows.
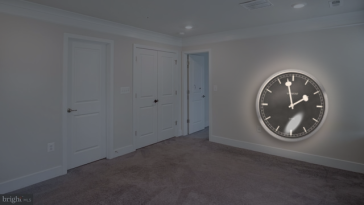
1:58
